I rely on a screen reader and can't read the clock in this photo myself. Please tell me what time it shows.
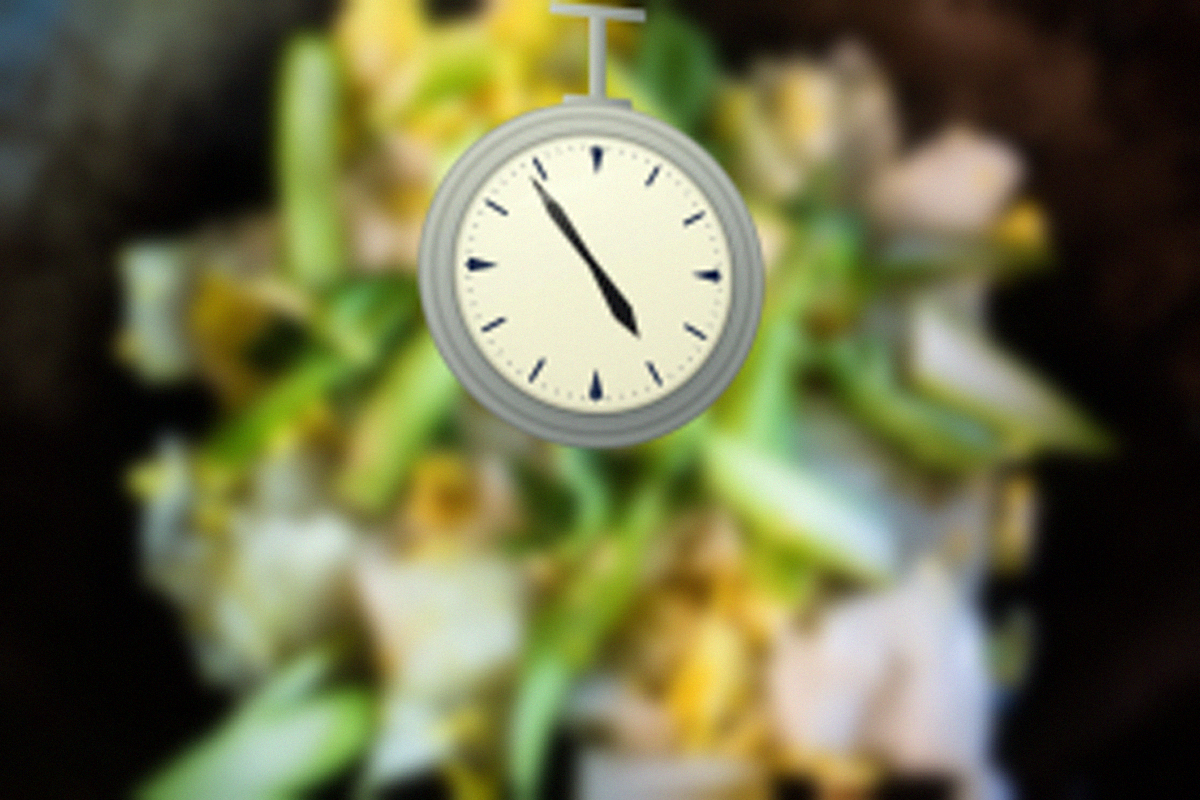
4:54
